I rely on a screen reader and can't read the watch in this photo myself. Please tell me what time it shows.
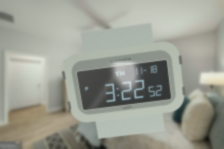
3:22:52
